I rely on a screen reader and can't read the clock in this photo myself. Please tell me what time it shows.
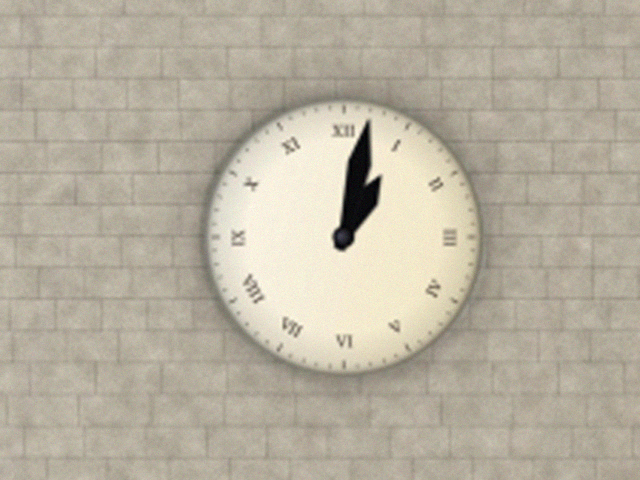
1:02
